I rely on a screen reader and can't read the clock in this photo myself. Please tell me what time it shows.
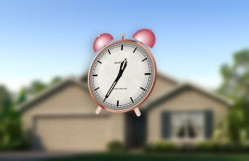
12:35
